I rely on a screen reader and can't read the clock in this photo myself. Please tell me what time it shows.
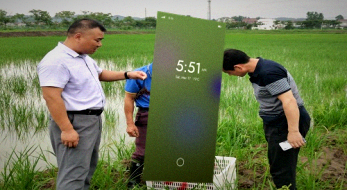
5:51
